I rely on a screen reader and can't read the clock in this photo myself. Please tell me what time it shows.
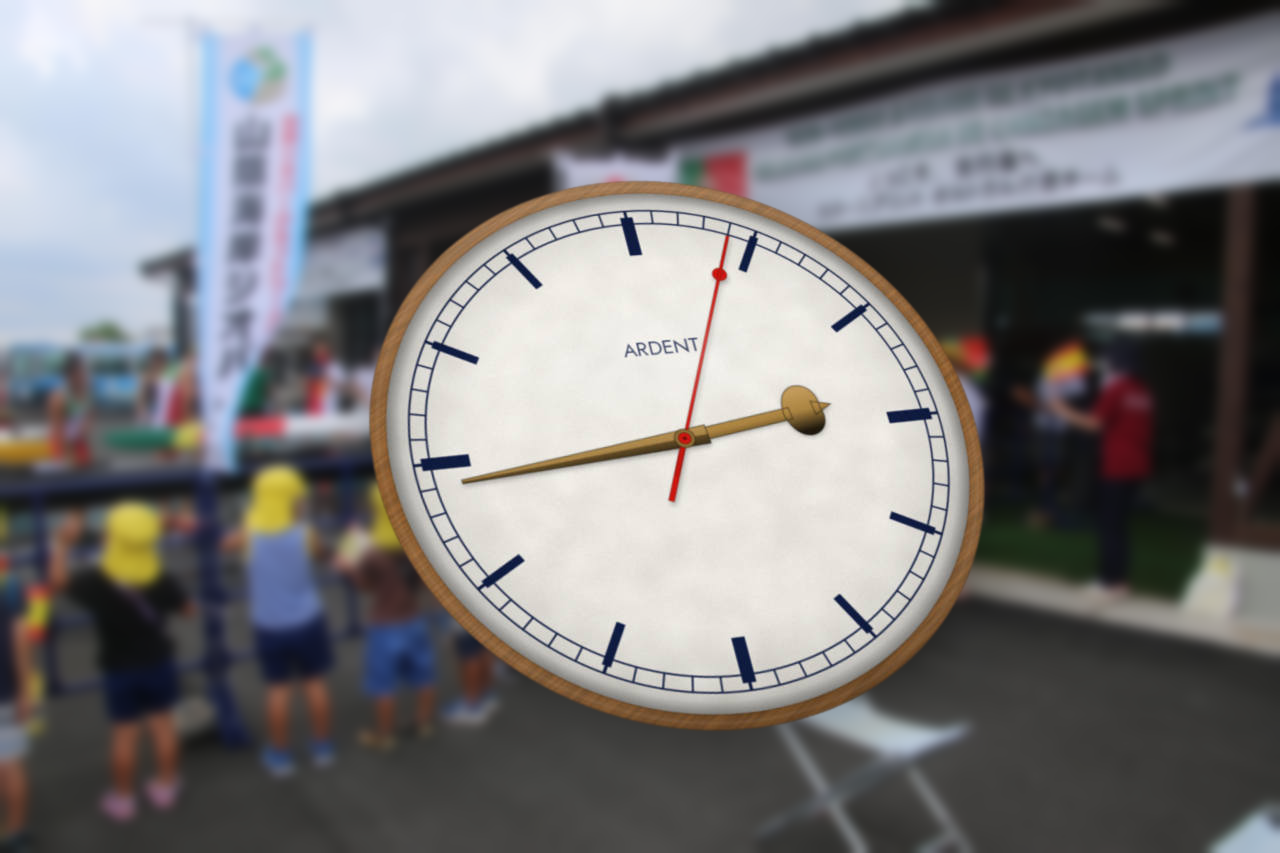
2:44:04
